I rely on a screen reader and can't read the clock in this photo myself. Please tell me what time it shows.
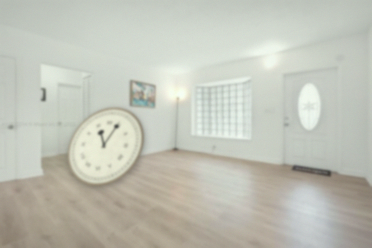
11:04
